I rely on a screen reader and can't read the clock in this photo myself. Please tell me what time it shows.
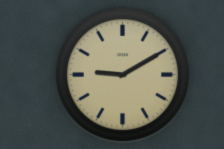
9:10
